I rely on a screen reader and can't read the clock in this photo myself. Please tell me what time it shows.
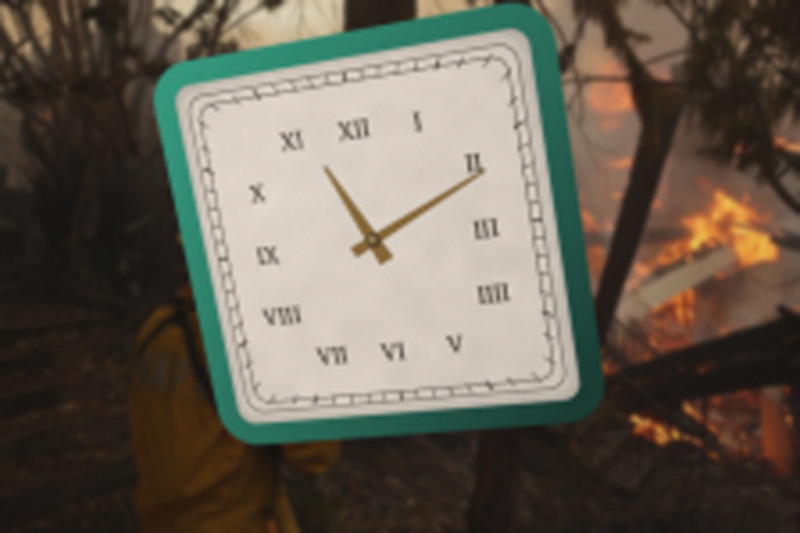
11:11
